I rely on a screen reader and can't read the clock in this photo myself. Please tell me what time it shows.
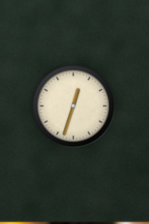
12:33
